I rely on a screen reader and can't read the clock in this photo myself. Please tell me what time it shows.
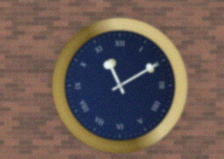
11:10
